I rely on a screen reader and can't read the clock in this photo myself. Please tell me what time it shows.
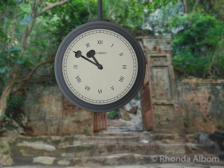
10:50
